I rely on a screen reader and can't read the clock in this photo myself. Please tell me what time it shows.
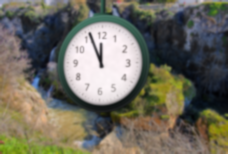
11:56
